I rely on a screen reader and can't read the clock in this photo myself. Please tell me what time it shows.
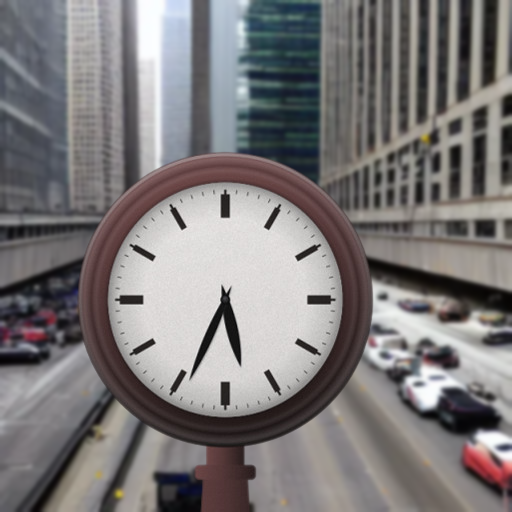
5:34
